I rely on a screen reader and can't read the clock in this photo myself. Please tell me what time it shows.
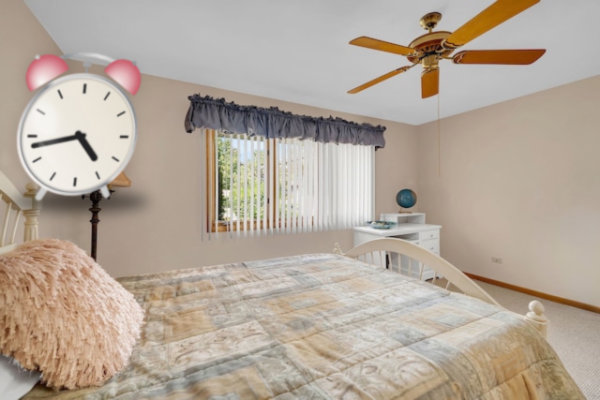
4:43
